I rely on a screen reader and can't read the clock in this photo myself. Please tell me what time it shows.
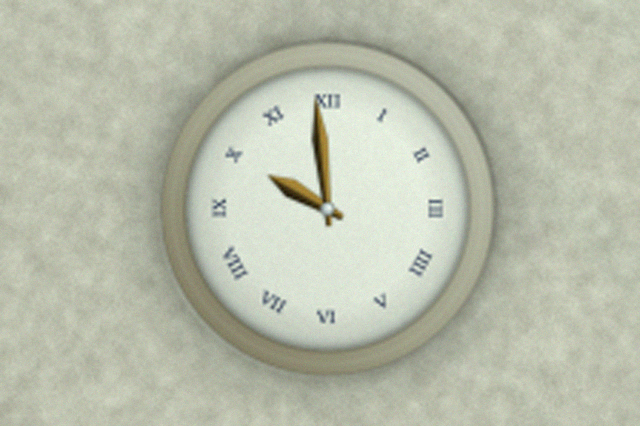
9:59
